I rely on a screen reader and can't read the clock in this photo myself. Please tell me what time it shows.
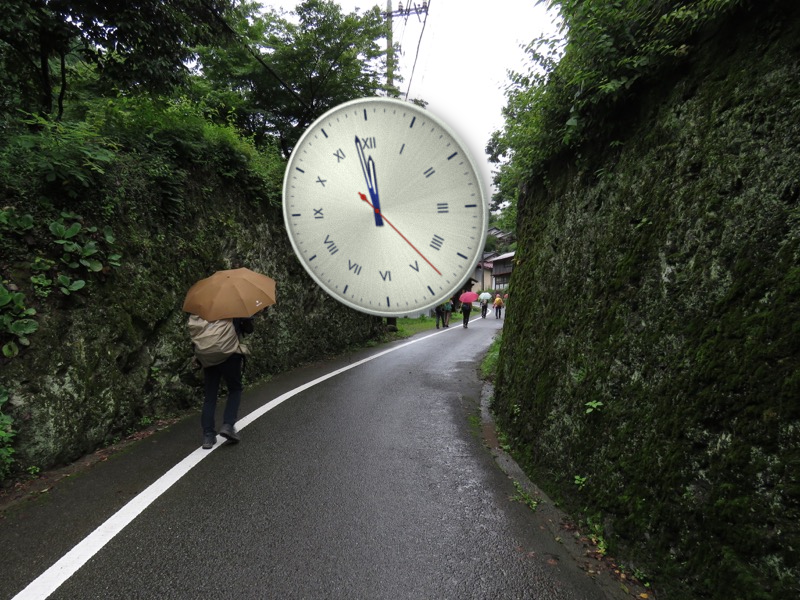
11:58:23
